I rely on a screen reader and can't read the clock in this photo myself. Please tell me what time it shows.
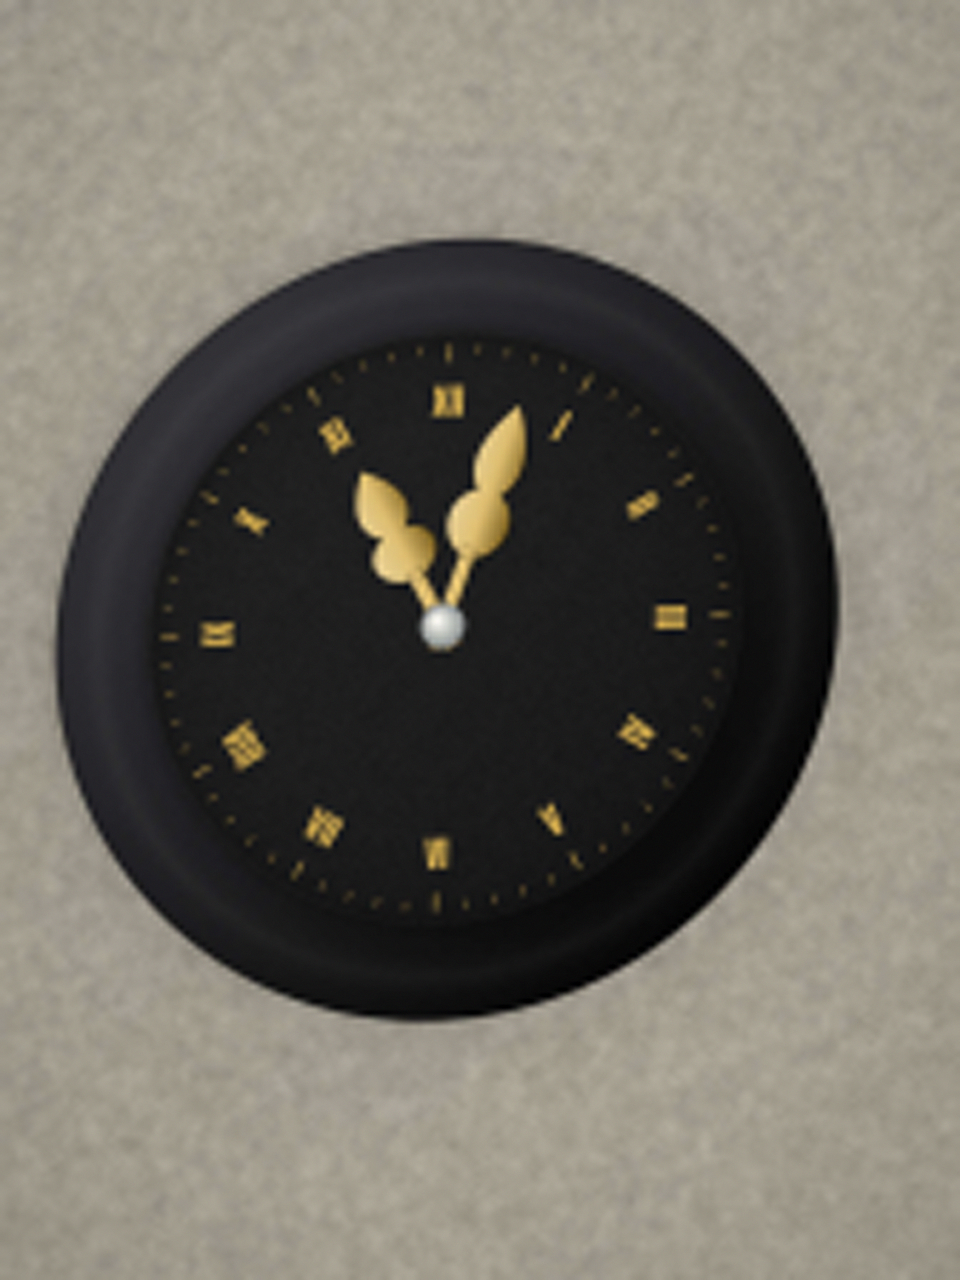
11:03
